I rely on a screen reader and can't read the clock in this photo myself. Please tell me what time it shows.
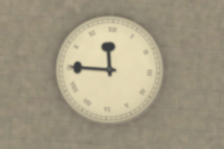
11:45
